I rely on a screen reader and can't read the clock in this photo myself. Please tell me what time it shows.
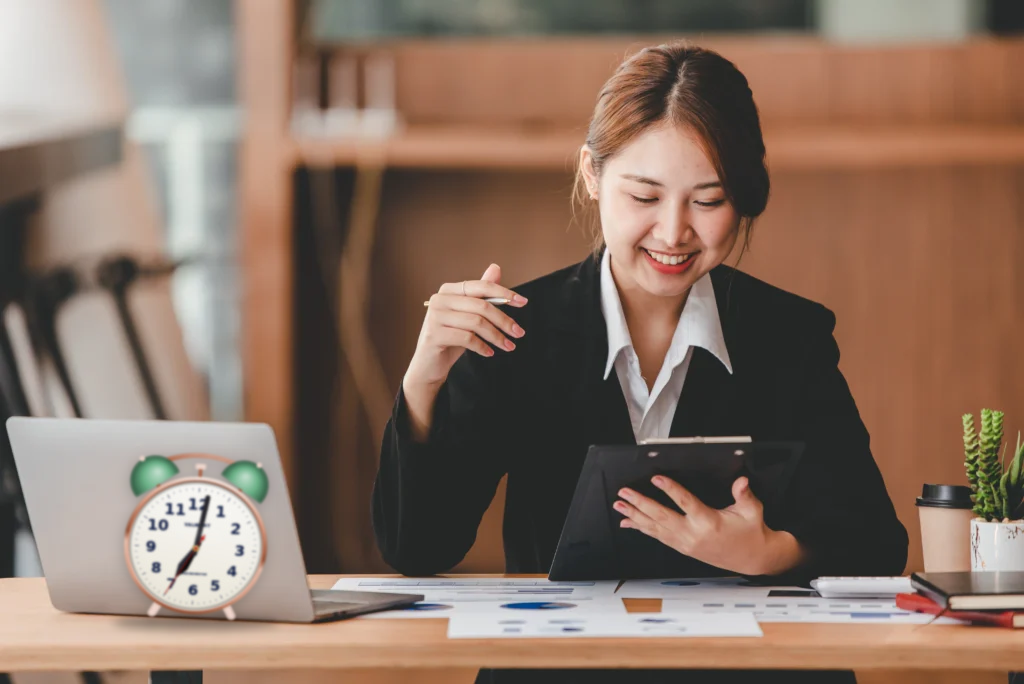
7:01:35
